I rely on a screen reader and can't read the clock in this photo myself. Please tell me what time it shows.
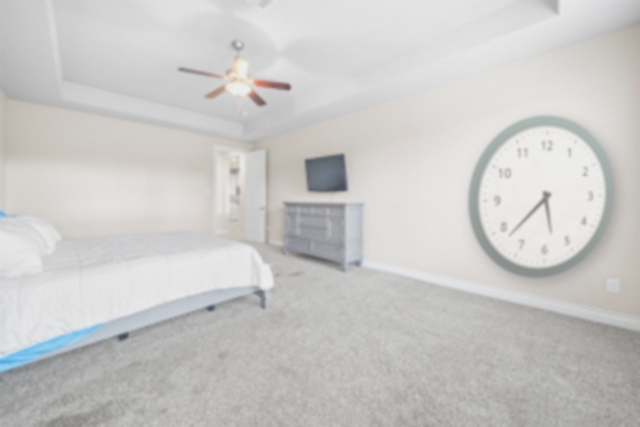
5:38
